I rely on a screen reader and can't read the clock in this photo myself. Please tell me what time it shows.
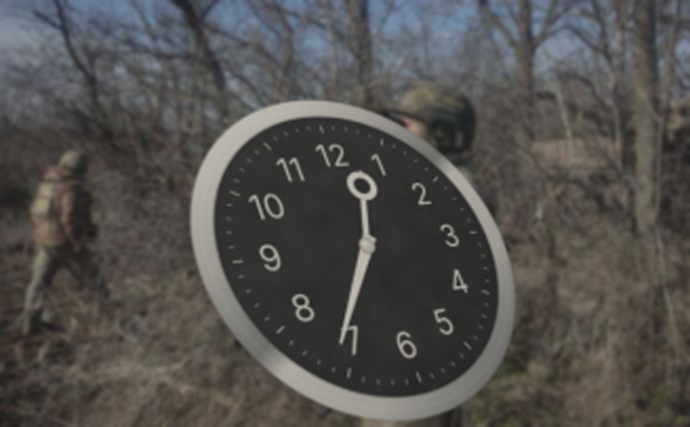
12:36
